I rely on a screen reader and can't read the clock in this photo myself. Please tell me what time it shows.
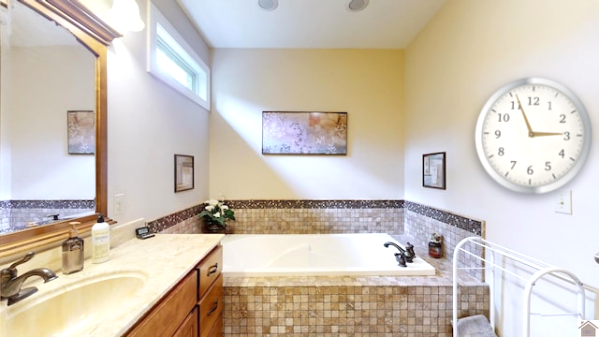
2:56
